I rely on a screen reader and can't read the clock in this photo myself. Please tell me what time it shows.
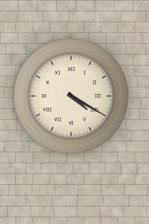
4:20
